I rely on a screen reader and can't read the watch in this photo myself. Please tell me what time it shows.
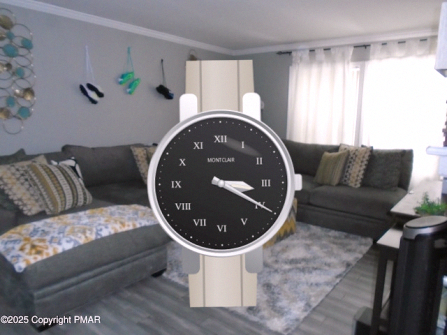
3:20
